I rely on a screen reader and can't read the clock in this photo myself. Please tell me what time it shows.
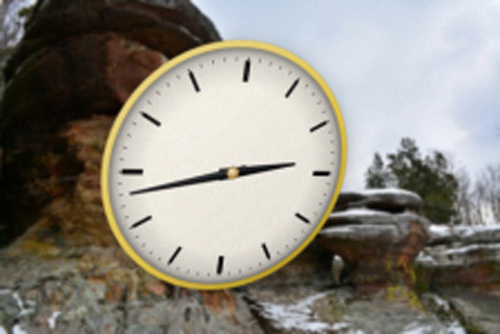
2:43
